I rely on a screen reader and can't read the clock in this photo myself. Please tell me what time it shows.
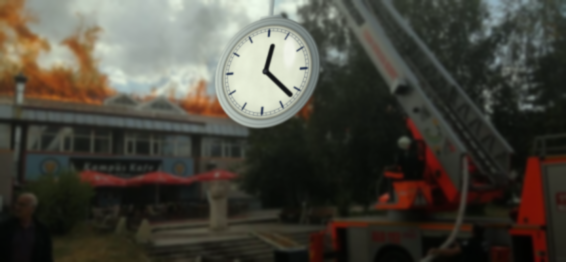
12:22
